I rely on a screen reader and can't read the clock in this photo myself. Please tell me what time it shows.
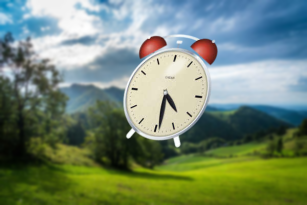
4:29
